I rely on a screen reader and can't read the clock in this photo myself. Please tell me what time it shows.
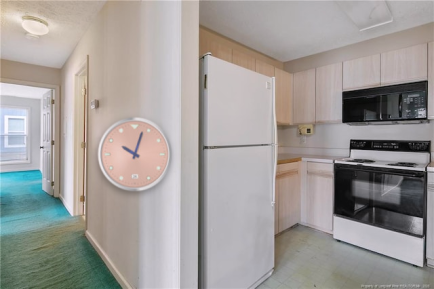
10:03
